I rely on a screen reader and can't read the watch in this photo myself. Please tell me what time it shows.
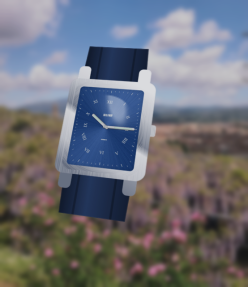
10:15
